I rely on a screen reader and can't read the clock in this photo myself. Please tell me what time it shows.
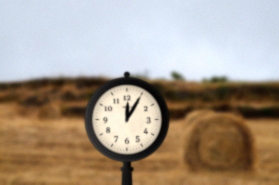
12:05
